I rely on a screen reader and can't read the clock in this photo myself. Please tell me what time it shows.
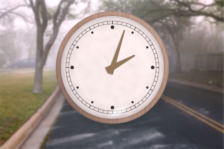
2:03
